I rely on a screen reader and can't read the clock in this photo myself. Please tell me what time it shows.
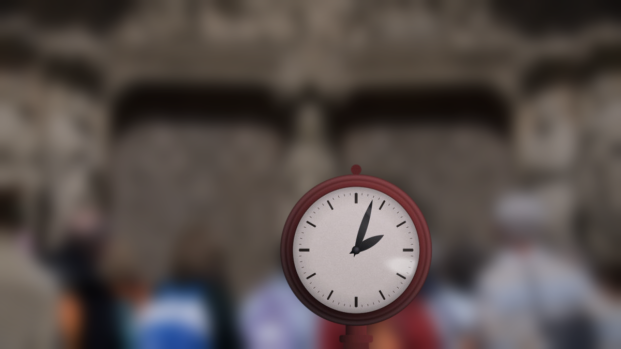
2:03
